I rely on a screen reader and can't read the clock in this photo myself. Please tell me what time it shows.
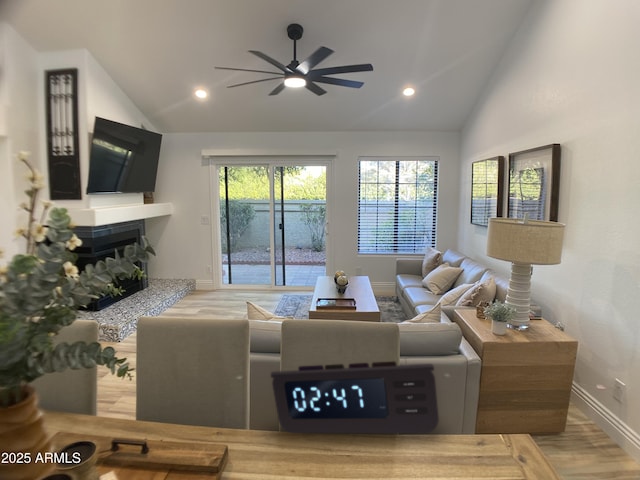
2:47
